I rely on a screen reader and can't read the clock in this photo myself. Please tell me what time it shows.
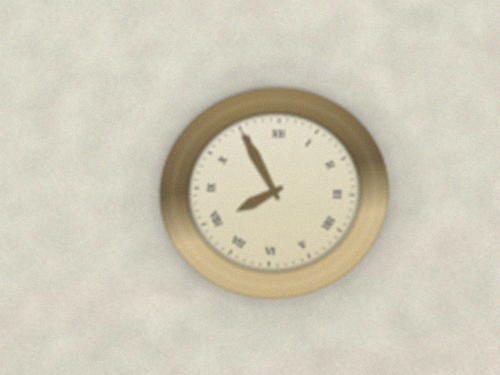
7:55
